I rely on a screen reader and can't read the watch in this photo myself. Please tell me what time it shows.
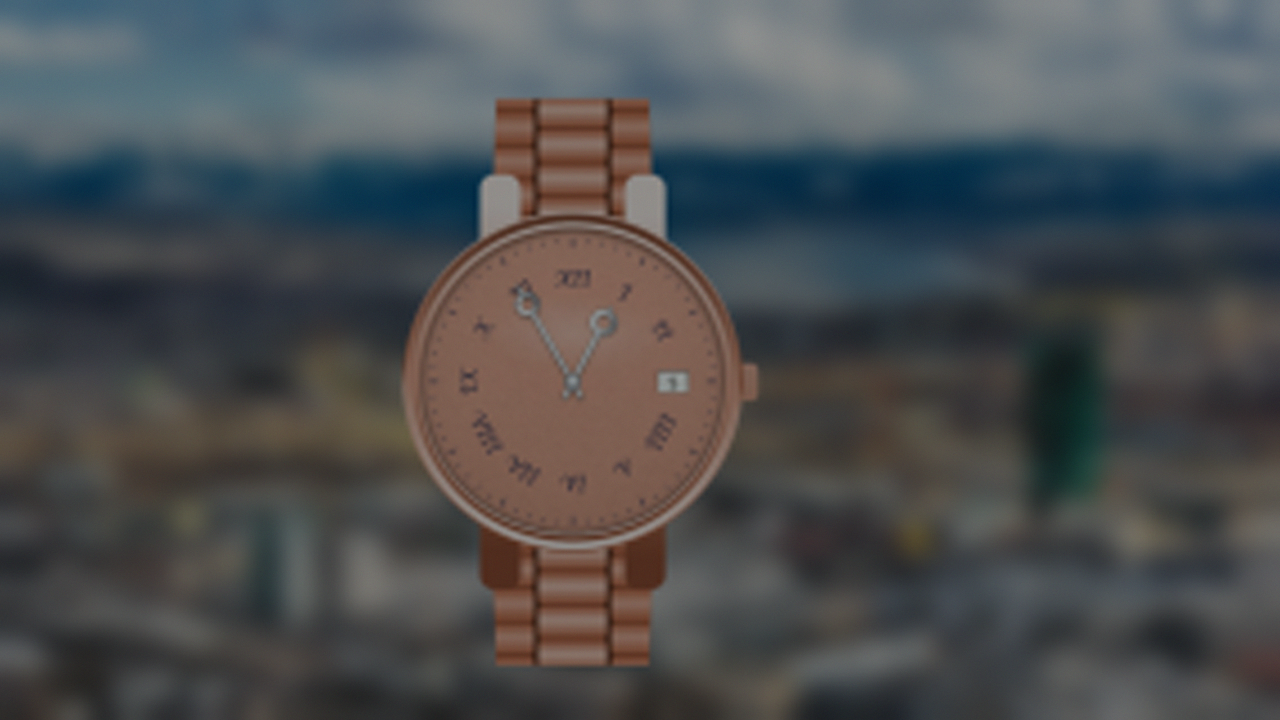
12:55
